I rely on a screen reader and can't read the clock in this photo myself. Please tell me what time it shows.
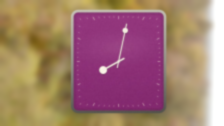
8:02
